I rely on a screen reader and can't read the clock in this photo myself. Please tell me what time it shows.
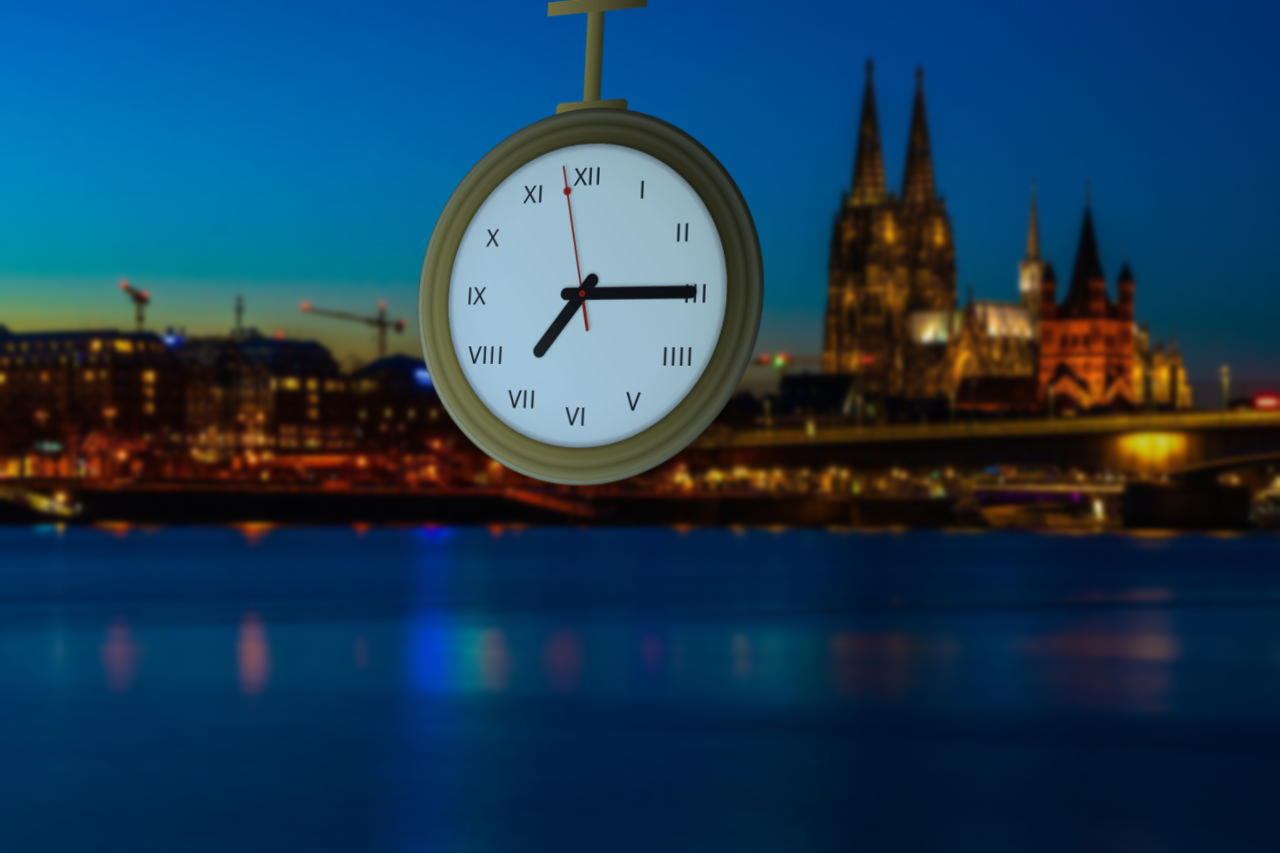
7:14:58
